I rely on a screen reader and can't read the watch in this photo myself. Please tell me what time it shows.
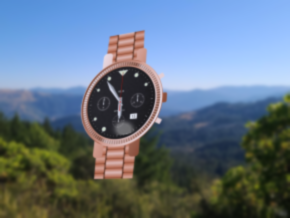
5:54
